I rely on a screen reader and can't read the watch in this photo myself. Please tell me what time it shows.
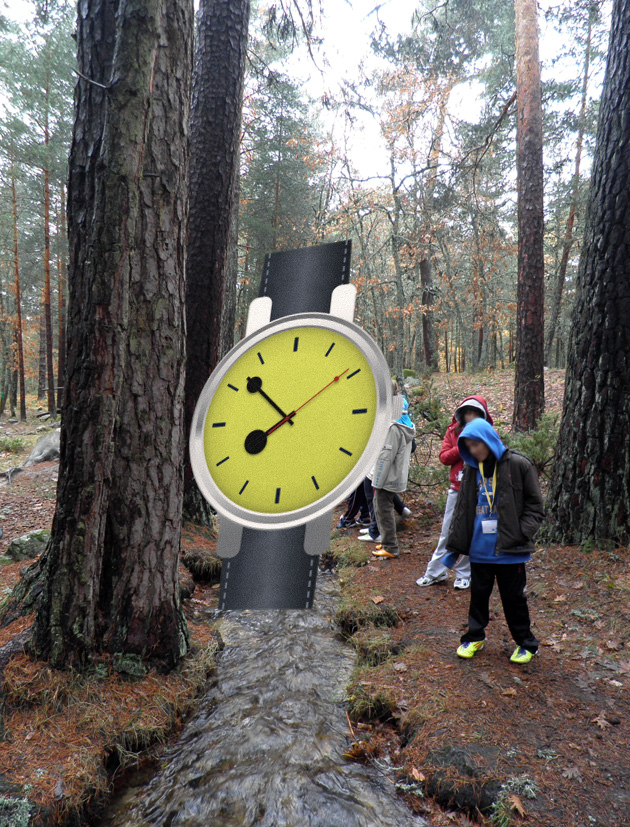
7:52:09
